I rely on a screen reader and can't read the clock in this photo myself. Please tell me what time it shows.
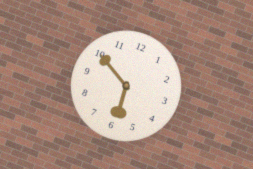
5:50
